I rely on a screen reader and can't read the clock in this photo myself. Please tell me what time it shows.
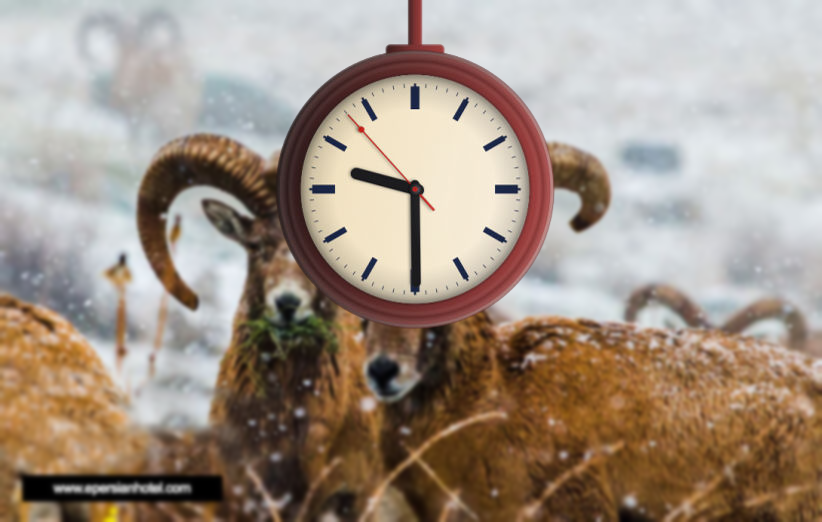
9:29:53
